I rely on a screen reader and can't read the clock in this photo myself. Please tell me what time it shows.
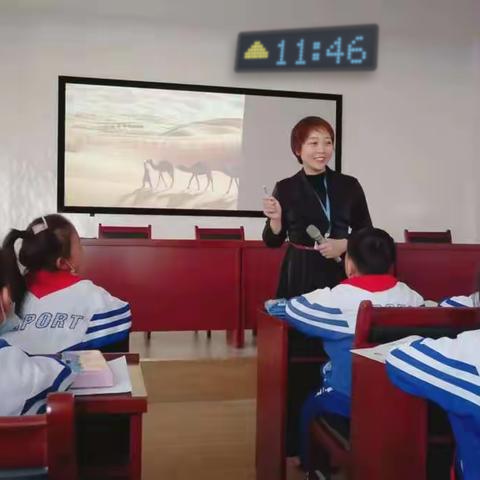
11:46
